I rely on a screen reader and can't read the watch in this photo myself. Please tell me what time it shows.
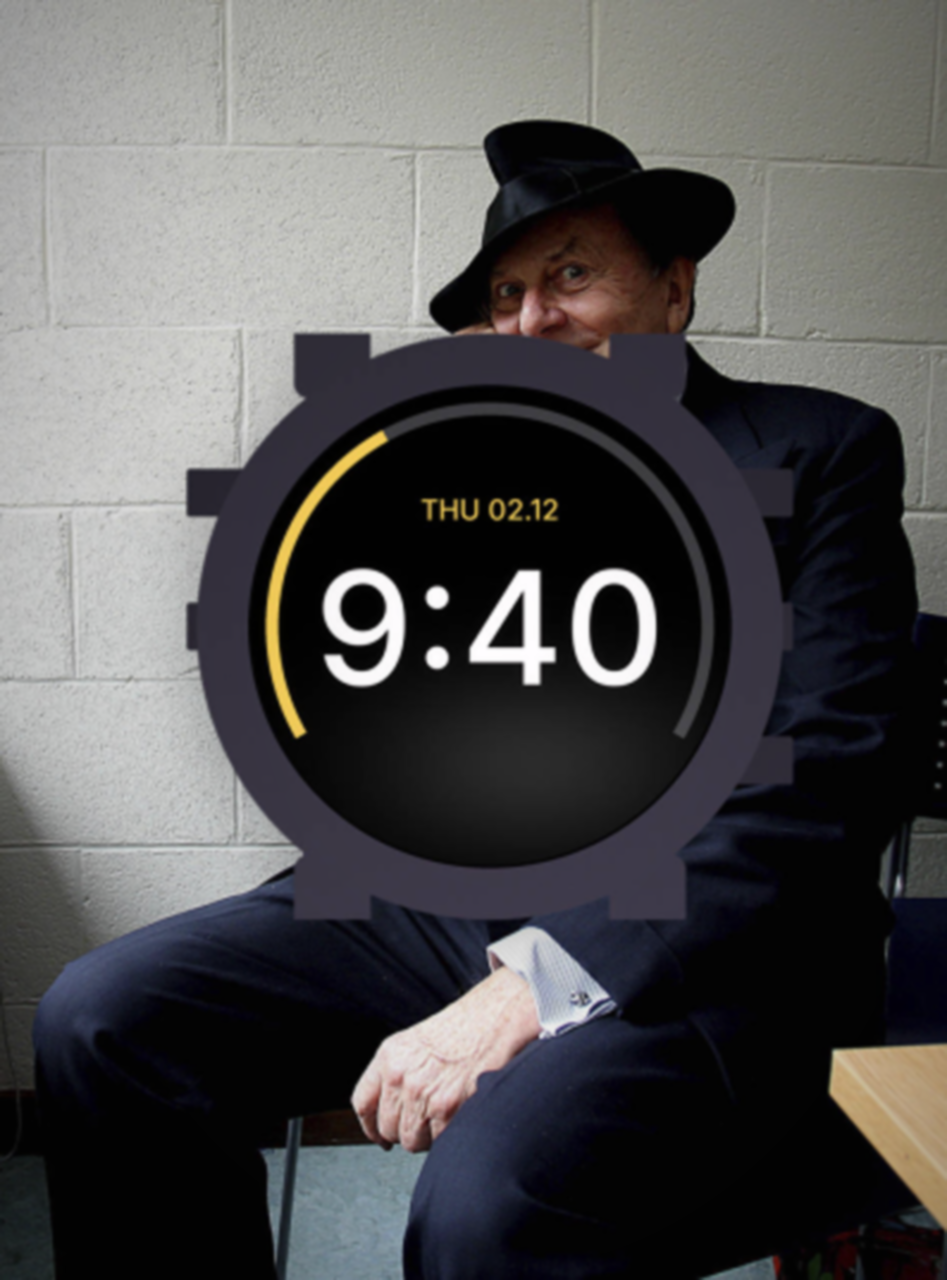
9:40
